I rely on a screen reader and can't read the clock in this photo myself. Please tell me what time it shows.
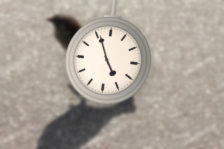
4:56
